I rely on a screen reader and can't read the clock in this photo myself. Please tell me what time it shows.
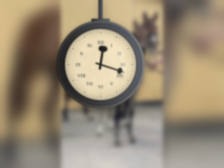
12:18
